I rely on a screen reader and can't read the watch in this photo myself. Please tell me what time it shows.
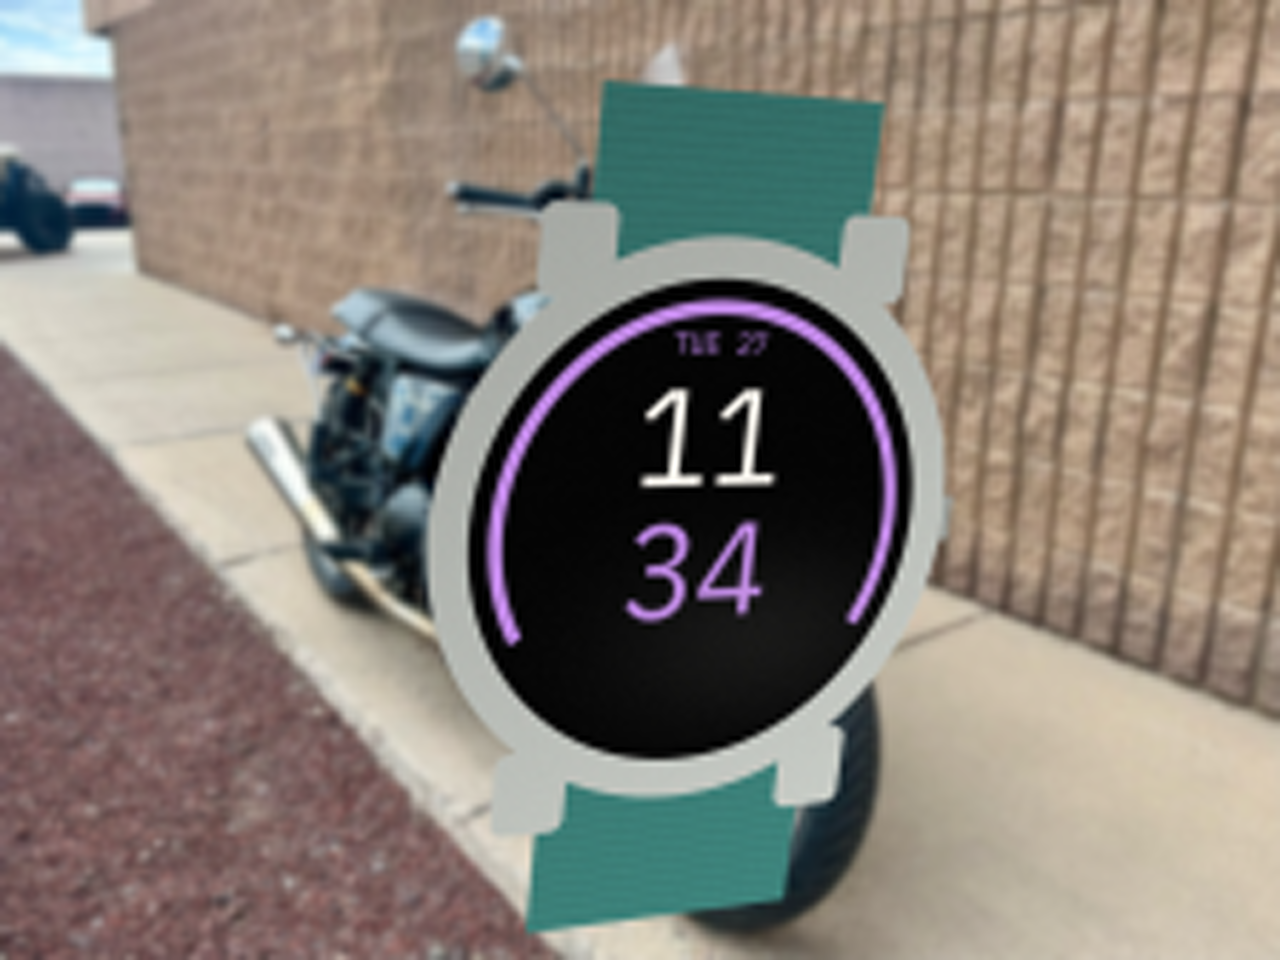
11:34
